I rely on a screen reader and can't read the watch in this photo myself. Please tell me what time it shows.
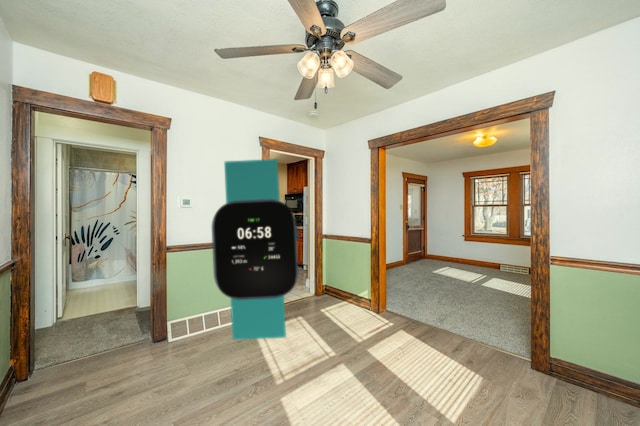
6:58
